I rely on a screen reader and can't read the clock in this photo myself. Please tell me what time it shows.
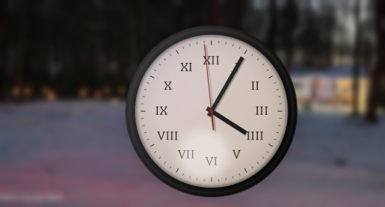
4:04:59
